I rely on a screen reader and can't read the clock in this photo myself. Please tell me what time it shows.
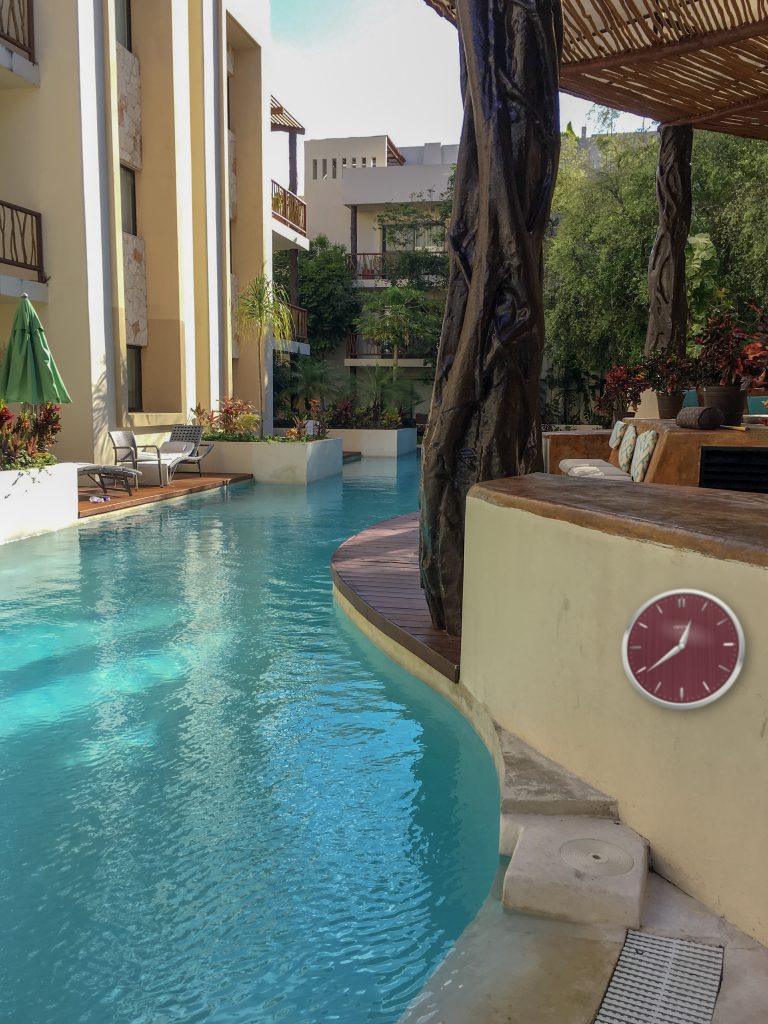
12:39
